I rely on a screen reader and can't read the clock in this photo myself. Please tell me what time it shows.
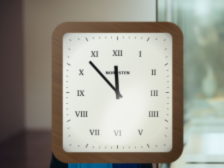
11:53
